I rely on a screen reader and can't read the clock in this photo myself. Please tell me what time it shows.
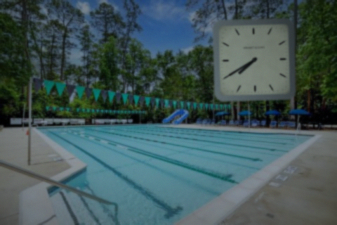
7:40
